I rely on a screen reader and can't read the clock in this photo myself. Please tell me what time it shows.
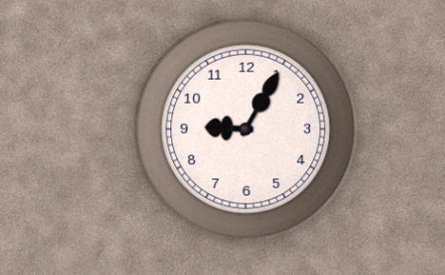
9:05
